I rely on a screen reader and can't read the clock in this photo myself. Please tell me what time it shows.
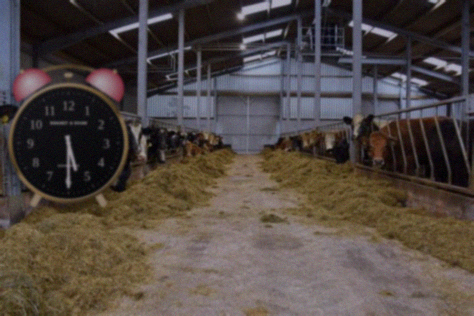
5:30
